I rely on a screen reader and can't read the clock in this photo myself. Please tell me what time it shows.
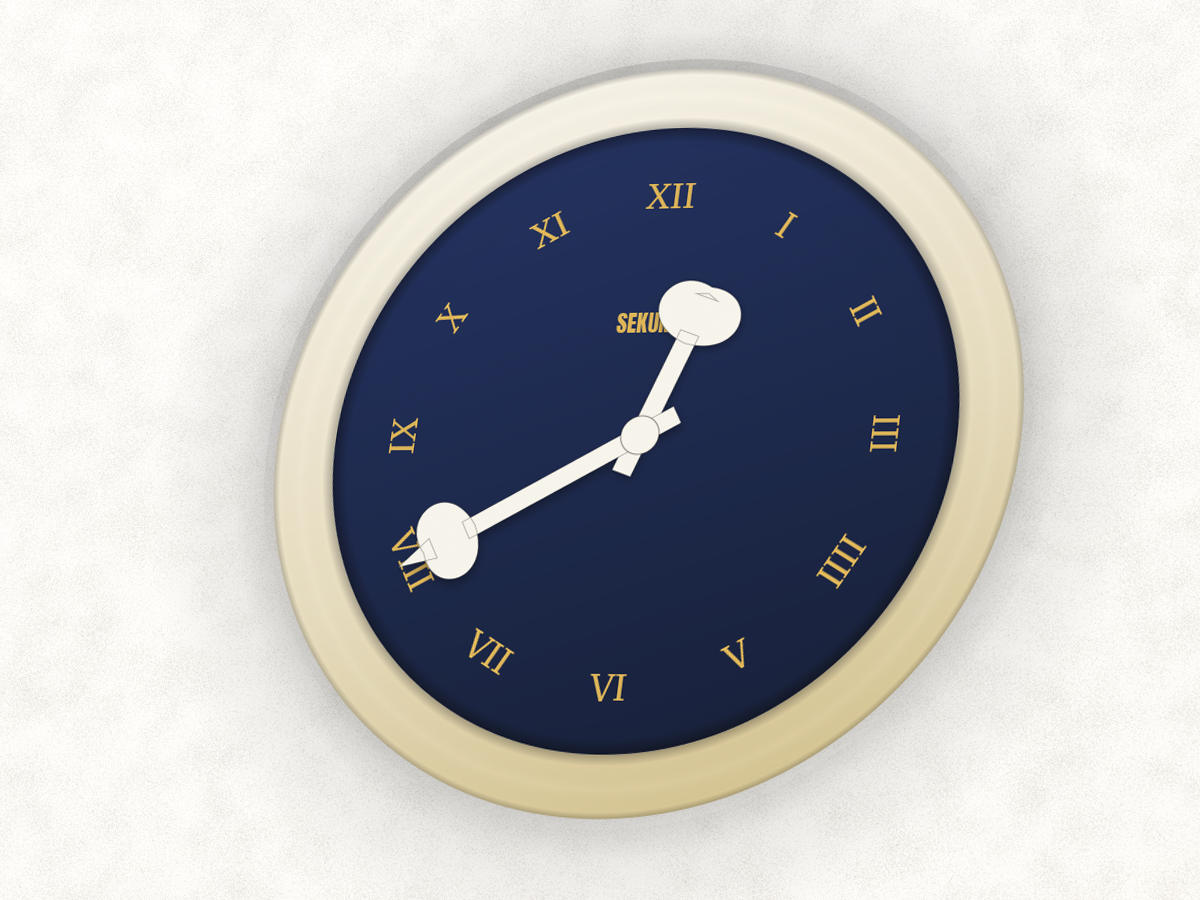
12:40
